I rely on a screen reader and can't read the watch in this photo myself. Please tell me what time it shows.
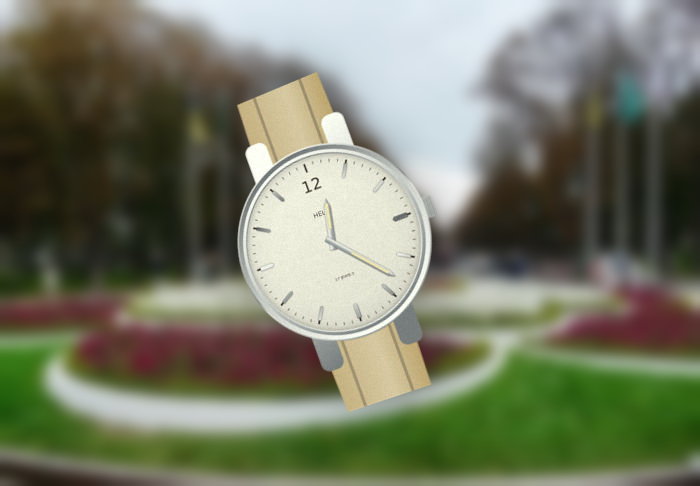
12:23
